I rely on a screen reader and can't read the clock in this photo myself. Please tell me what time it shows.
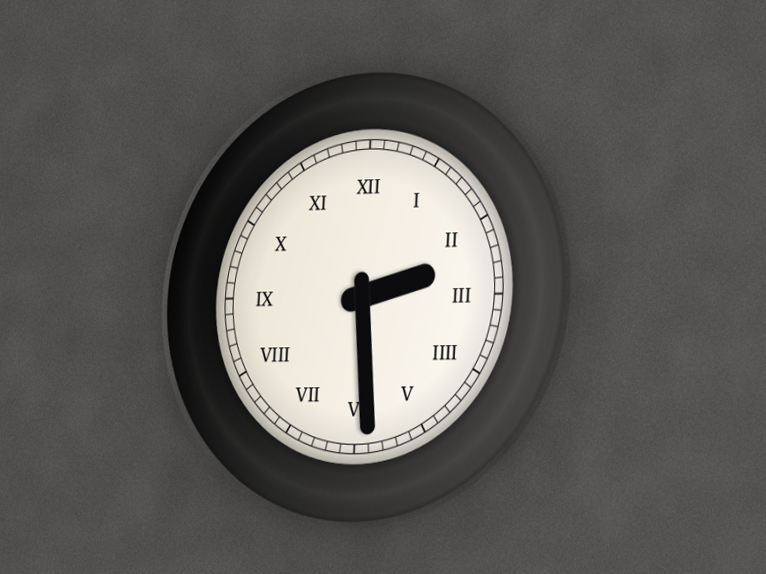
2:29
